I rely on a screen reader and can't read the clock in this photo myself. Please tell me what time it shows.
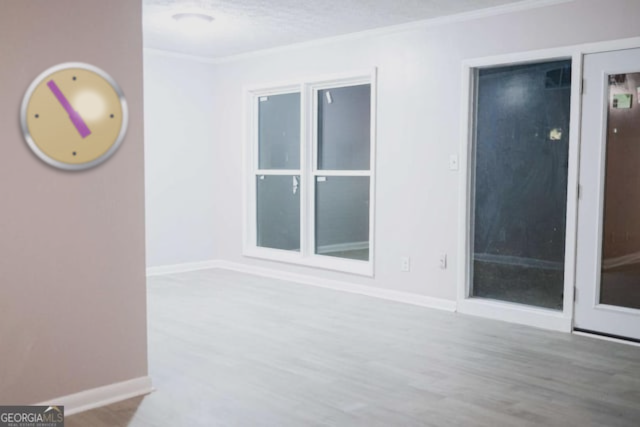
4:54
